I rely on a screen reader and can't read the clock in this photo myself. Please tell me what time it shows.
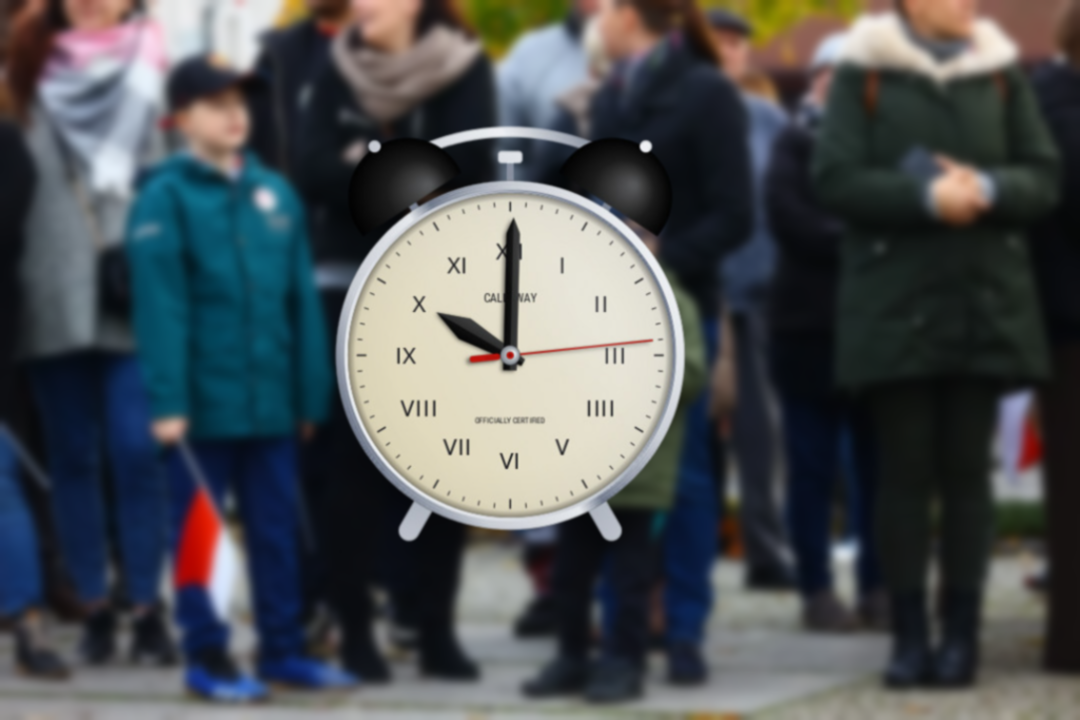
10:00:14
